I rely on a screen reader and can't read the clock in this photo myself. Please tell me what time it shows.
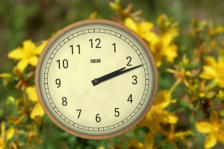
2:12
